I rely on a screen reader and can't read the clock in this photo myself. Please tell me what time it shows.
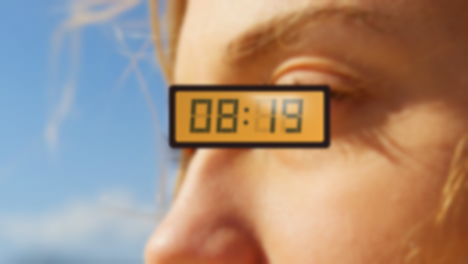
8:19
